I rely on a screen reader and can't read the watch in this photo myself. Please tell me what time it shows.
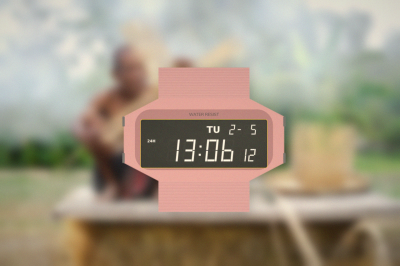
13:06:12
